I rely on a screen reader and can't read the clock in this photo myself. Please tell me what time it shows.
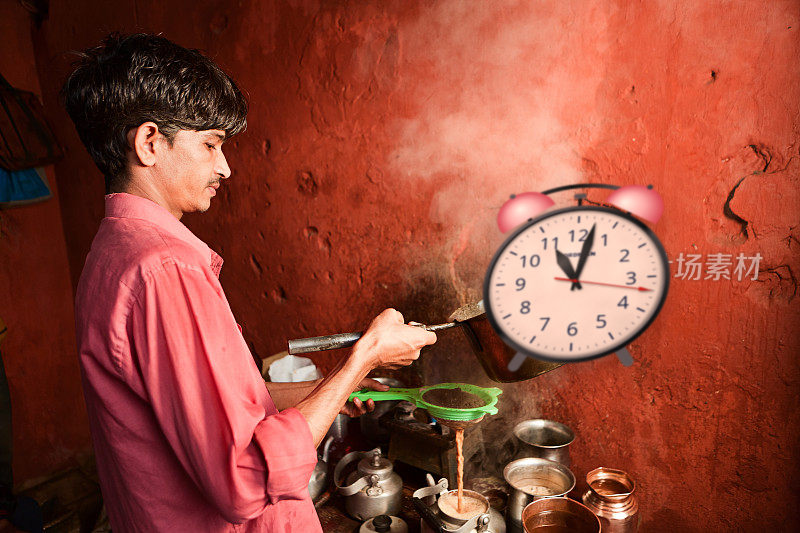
11:02:17
